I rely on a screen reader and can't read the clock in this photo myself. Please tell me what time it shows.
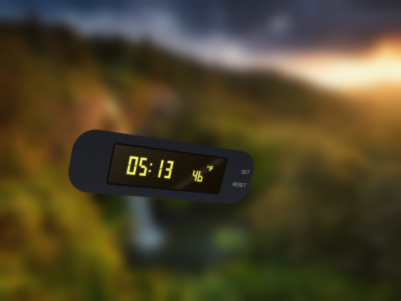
5:13
